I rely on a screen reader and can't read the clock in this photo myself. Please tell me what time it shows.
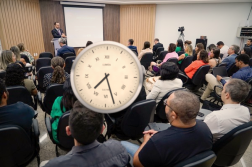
7:27
